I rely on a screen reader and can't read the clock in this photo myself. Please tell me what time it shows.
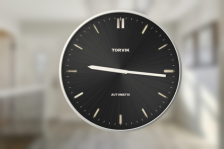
9:16
